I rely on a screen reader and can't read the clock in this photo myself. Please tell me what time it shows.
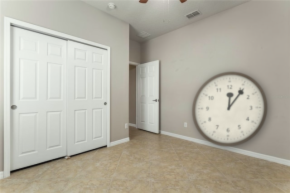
12:06
